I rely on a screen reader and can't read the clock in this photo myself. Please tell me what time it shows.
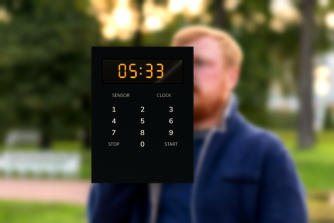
5:33
